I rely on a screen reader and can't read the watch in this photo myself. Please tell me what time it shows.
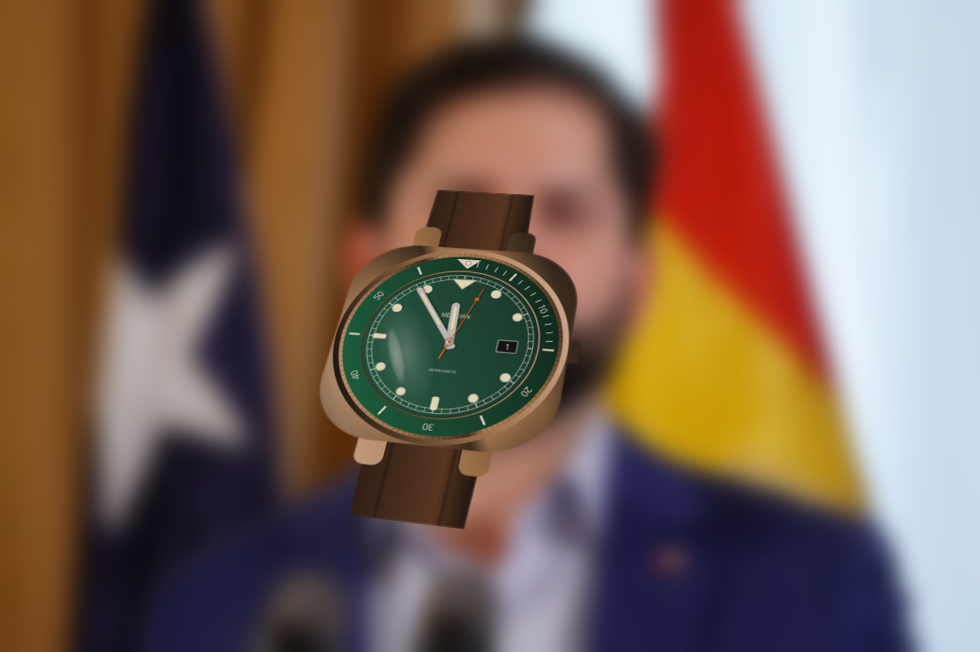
11:54:03
